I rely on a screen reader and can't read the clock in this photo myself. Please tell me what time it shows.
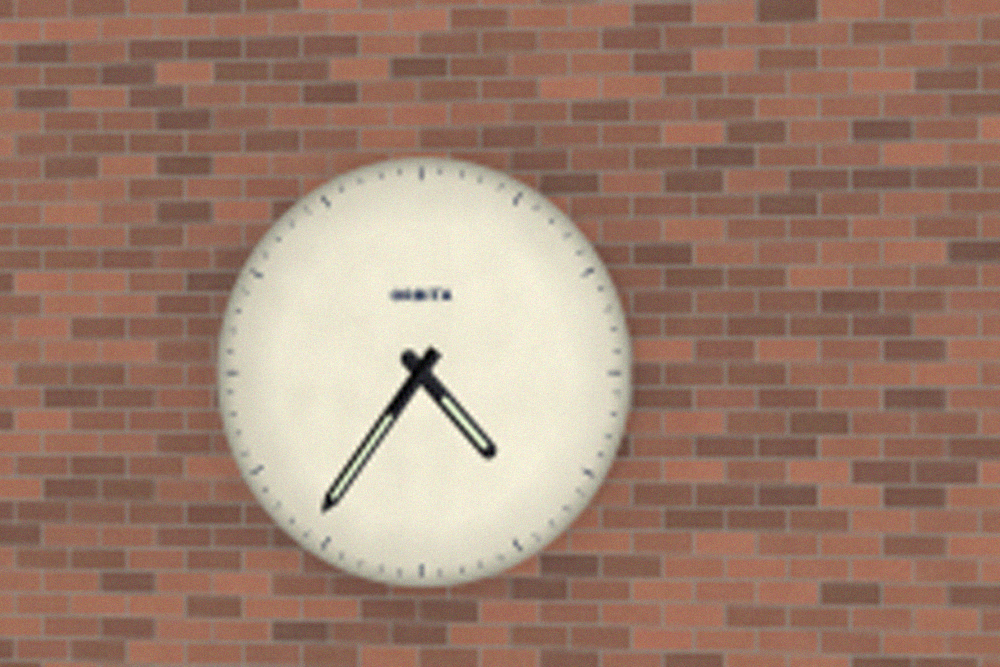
4:36
